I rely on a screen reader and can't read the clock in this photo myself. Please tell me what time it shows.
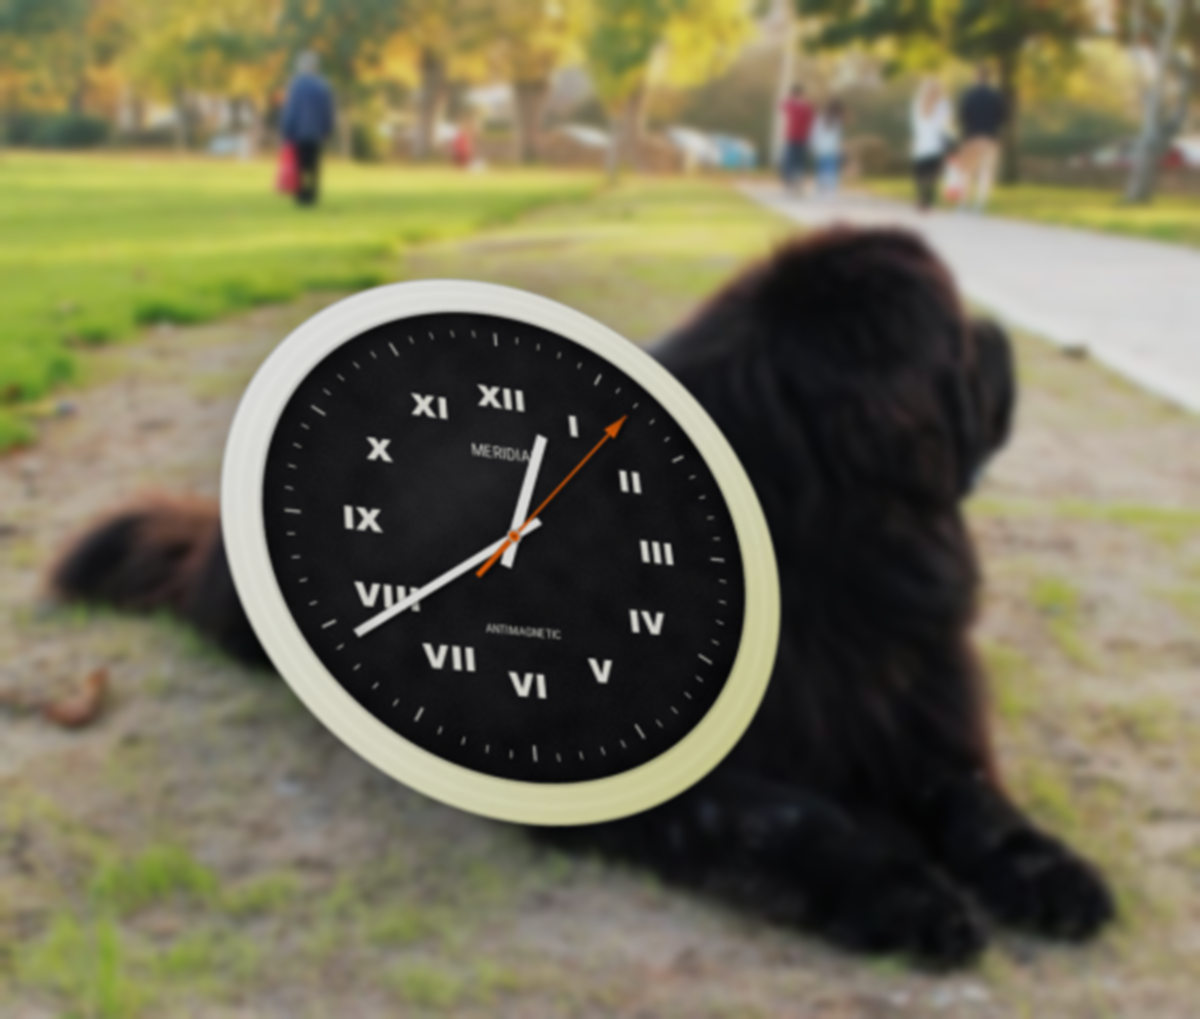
12:39:07
